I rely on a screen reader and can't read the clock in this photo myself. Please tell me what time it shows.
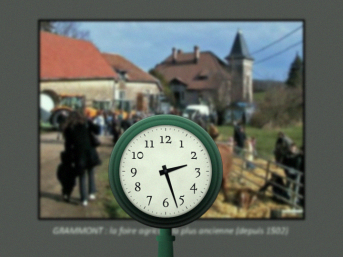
2:27
